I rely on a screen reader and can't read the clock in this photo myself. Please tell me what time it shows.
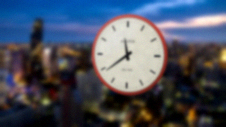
11:39
